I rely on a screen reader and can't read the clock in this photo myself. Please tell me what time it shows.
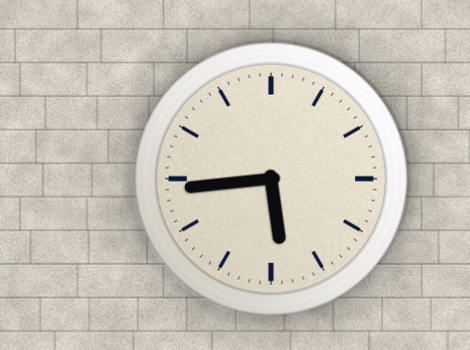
5:44
